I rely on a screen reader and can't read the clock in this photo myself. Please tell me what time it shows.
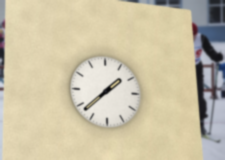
1:38
